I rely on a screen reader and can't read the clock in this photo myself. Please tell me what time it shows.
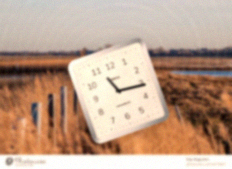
11:16
